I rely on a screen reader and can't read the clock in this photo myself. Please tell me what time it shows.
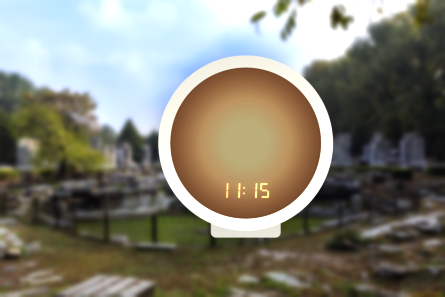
11:15
